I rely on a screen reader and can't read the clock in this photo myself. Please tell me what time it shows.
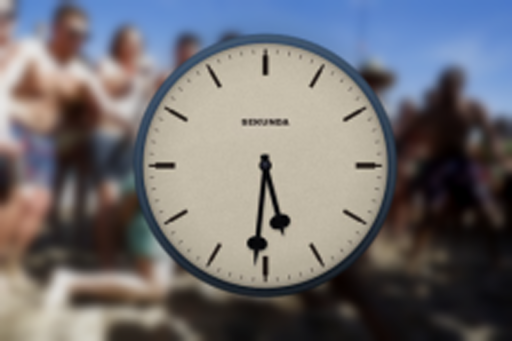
5:31
